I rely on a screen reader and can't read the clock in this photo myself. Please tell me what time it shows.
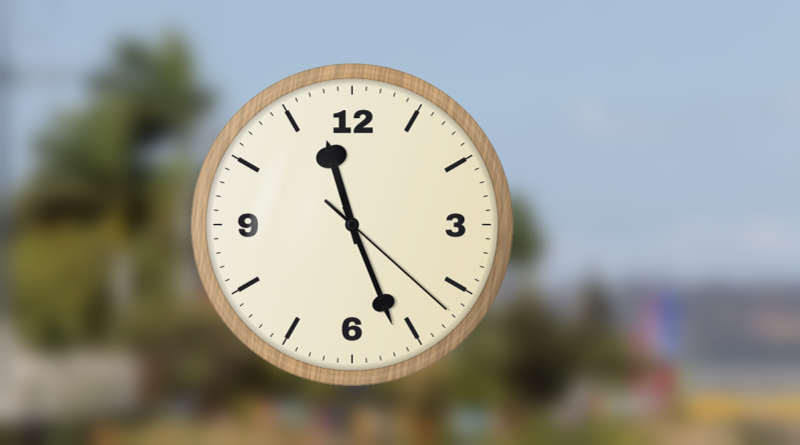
11:26:22
